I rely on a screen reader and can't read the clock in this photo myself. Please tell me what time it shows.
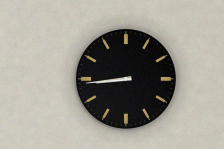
8:44
